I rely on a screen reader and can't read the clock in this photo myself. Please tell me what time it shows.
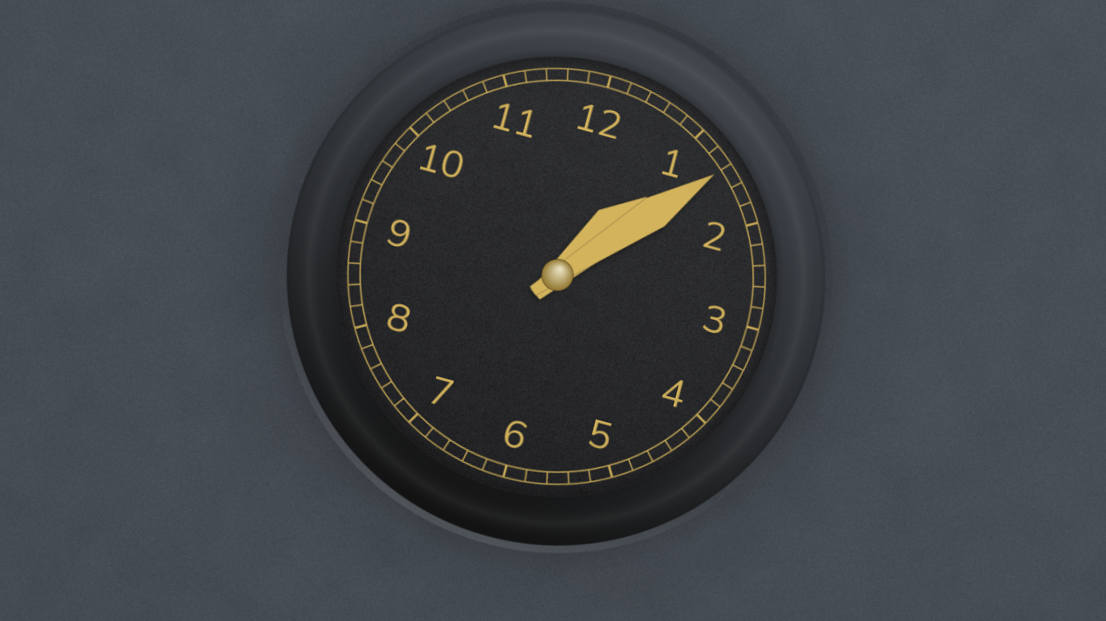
1:07
